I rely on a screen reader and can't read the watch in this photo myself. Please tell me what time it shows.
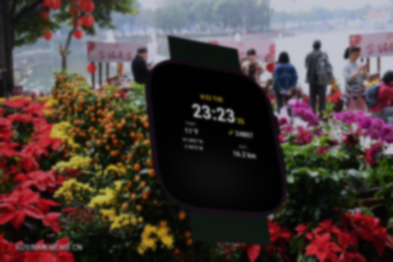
23:23
